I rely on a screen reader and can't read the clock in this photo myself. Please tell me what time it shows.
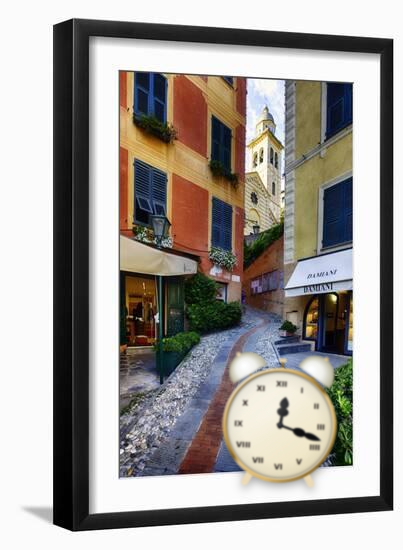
12:18
